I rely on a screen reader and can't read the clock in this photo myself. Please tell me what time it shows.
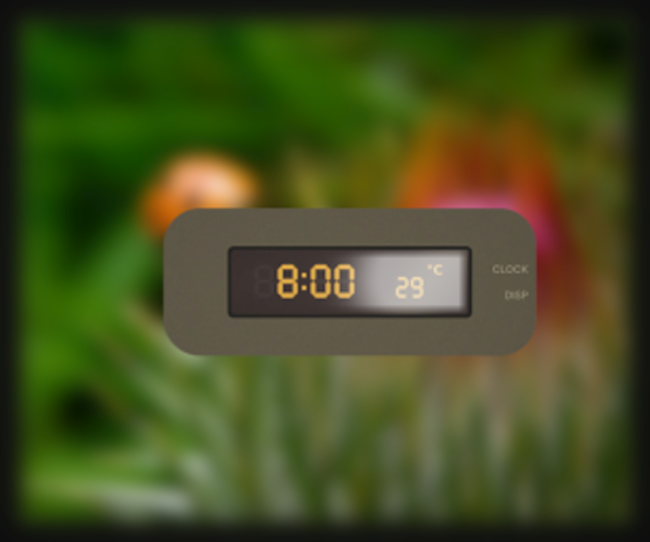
8:00
